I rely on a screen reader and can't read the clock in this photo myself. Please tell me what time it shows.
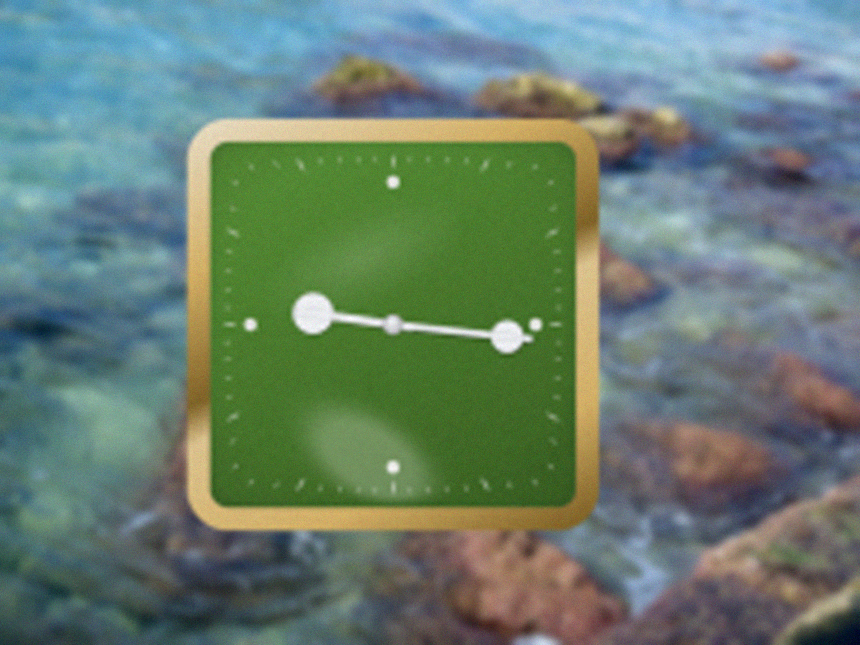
9:16
